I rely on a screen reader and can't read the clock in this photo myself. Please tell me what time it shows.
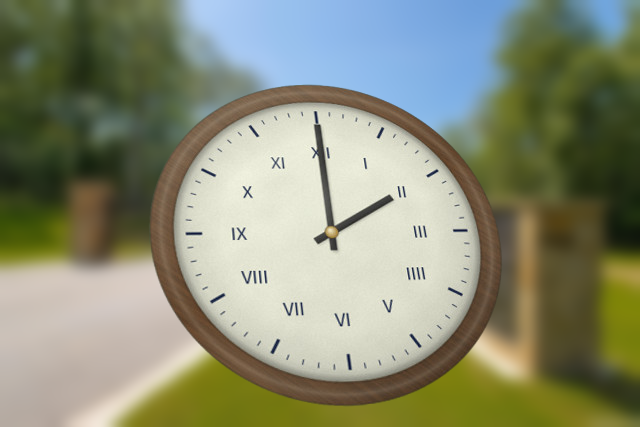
2:00
